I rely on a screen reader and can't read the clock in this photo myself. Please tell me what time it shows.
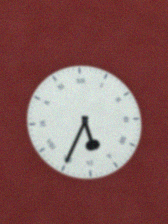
5:35
